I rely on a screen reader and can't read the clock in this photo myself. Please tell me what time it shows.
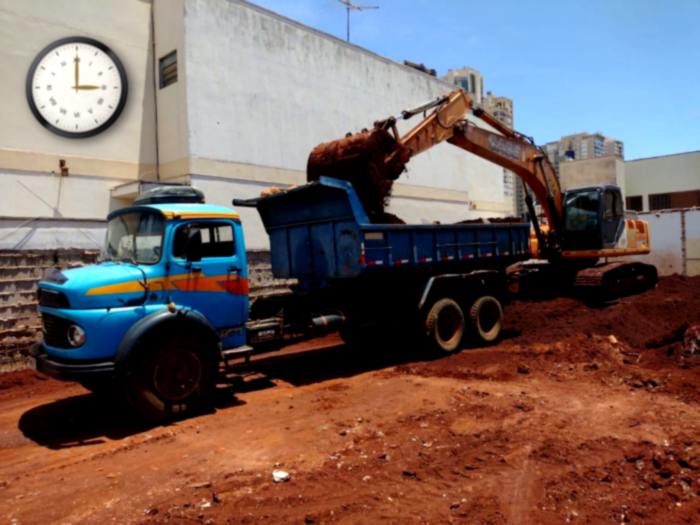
3:00
